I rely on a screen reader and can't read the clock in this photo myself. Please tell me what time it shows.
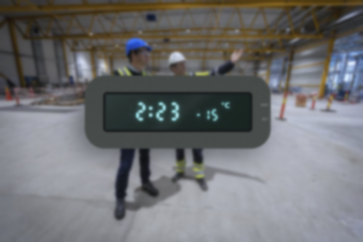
2:23
